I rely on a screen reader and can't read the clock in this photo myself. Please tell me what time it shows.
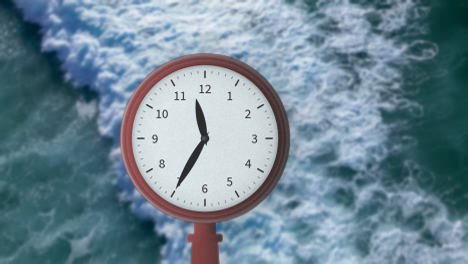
11:35
